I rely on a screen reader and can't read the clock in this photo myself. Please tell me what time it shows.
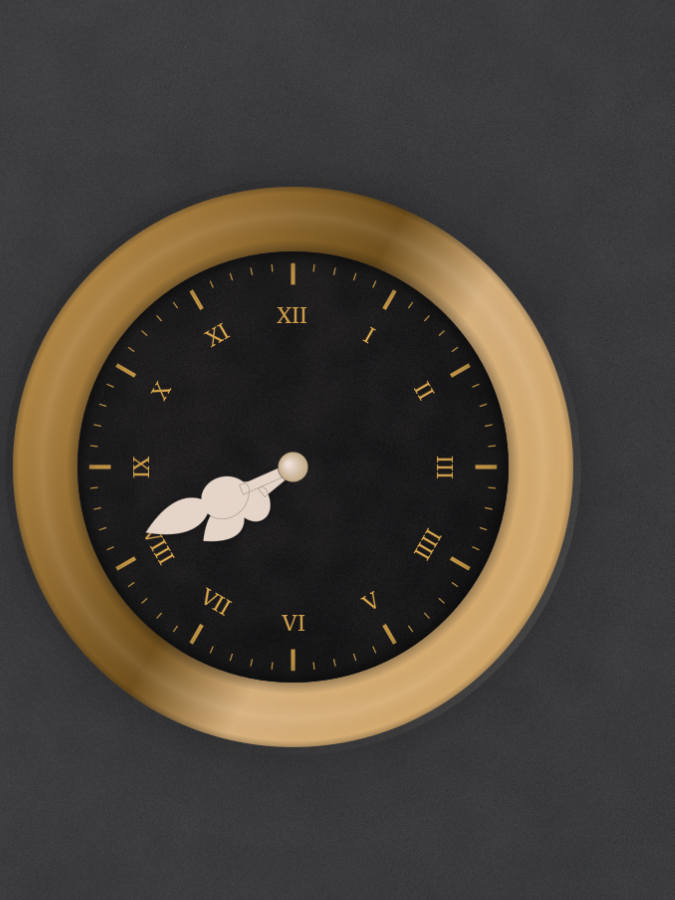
7:41
